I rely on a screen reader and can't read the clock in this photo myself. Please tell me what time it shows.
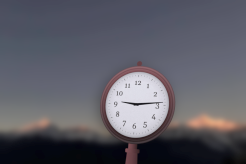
9:14
